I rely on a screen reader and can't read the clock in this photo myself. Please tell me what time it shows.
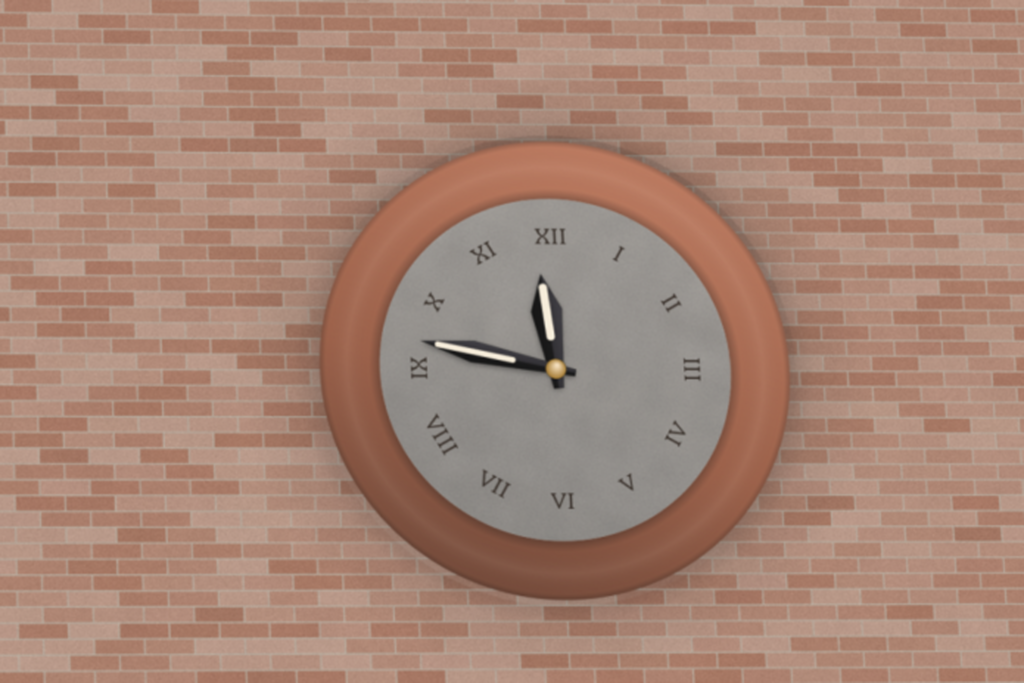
11:47
